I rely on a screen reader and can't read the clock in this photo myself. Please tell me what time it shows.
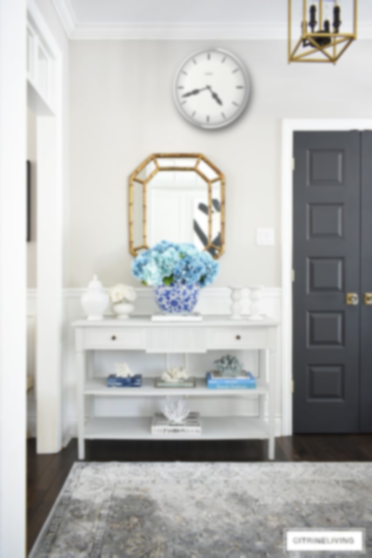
4:42
